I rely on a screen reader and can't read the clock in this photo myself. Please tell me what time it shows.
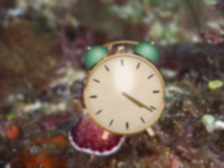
4:21
